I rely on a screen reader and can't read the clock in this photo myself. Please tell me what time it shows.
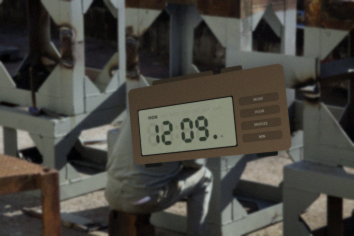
12:09
